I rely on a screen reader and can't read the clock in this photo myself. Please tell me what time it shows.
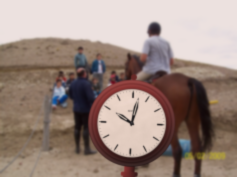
10:02
